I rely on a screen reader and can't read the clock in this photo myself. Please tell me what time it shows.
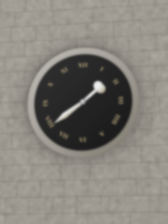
1:39
